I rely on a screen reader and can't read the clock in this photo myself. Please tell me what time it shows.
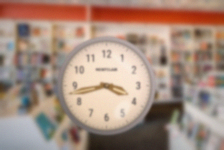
3:43
